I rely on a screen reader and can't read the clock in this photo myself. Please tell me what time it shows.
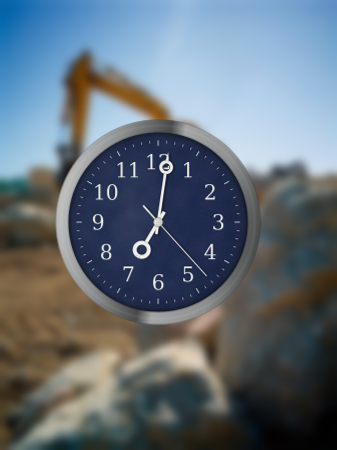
7:01:23
